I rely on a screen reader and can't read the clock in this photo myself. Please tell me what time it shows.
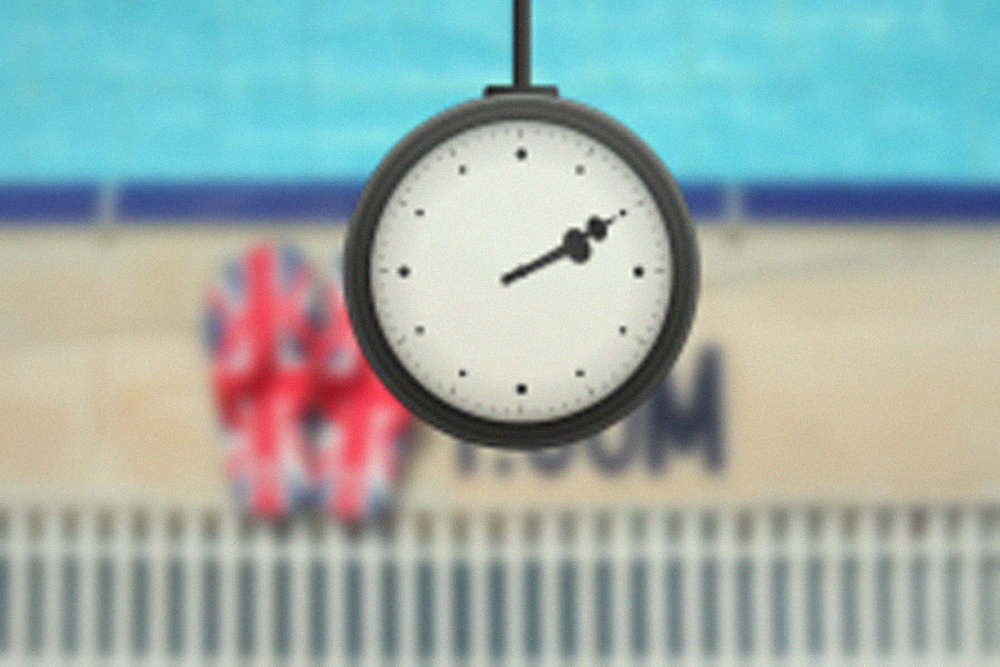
2:10
